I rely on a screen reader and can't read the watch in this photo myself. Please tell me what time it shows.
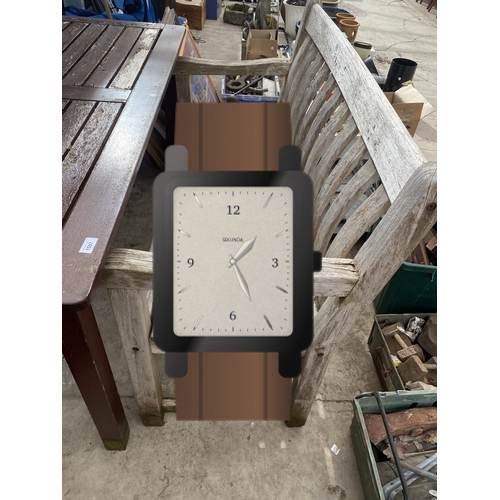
1:26
